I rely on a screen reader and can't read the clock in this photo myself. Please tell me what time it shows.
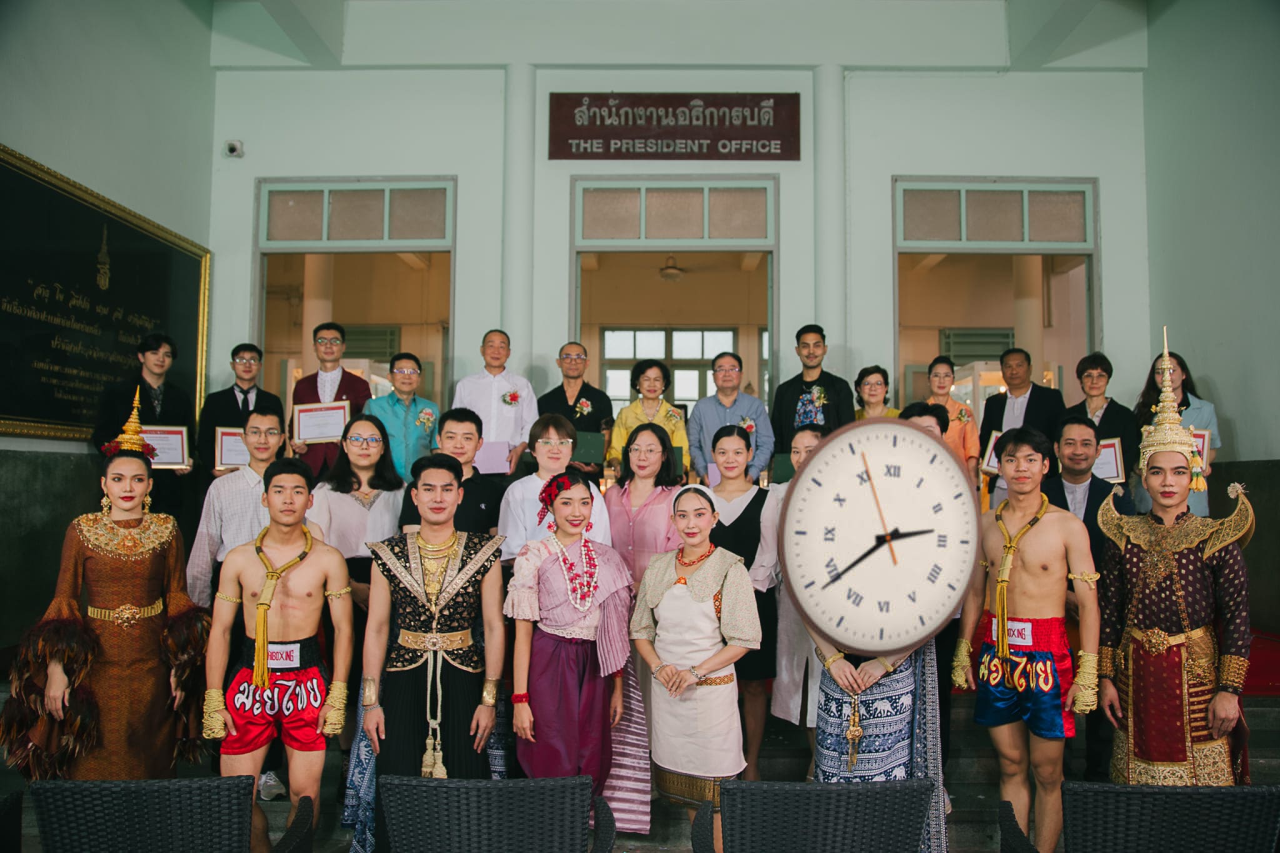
2:38:56
